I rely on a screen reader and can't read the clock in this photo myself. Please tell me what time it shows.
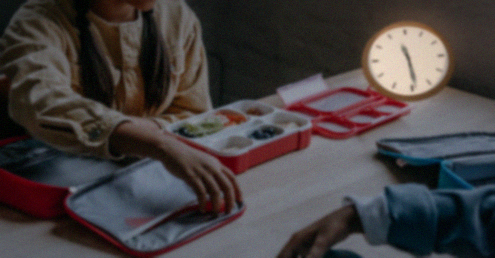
11:29
